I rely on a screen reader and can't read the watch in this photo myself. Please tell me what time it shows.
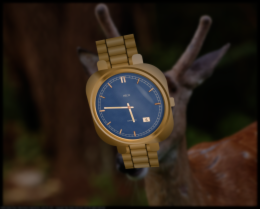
5:46
